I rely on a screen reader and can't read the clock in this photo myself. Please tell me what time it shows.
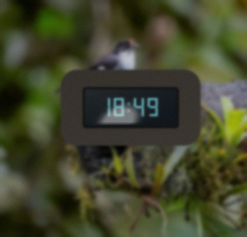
18:49
